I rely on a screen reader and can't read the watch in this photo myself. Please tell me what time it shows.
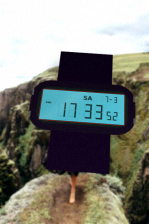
17:33:52
